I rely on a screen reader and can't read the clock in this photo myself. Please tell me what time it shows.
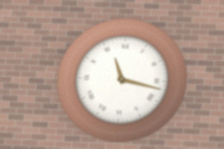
11:17
